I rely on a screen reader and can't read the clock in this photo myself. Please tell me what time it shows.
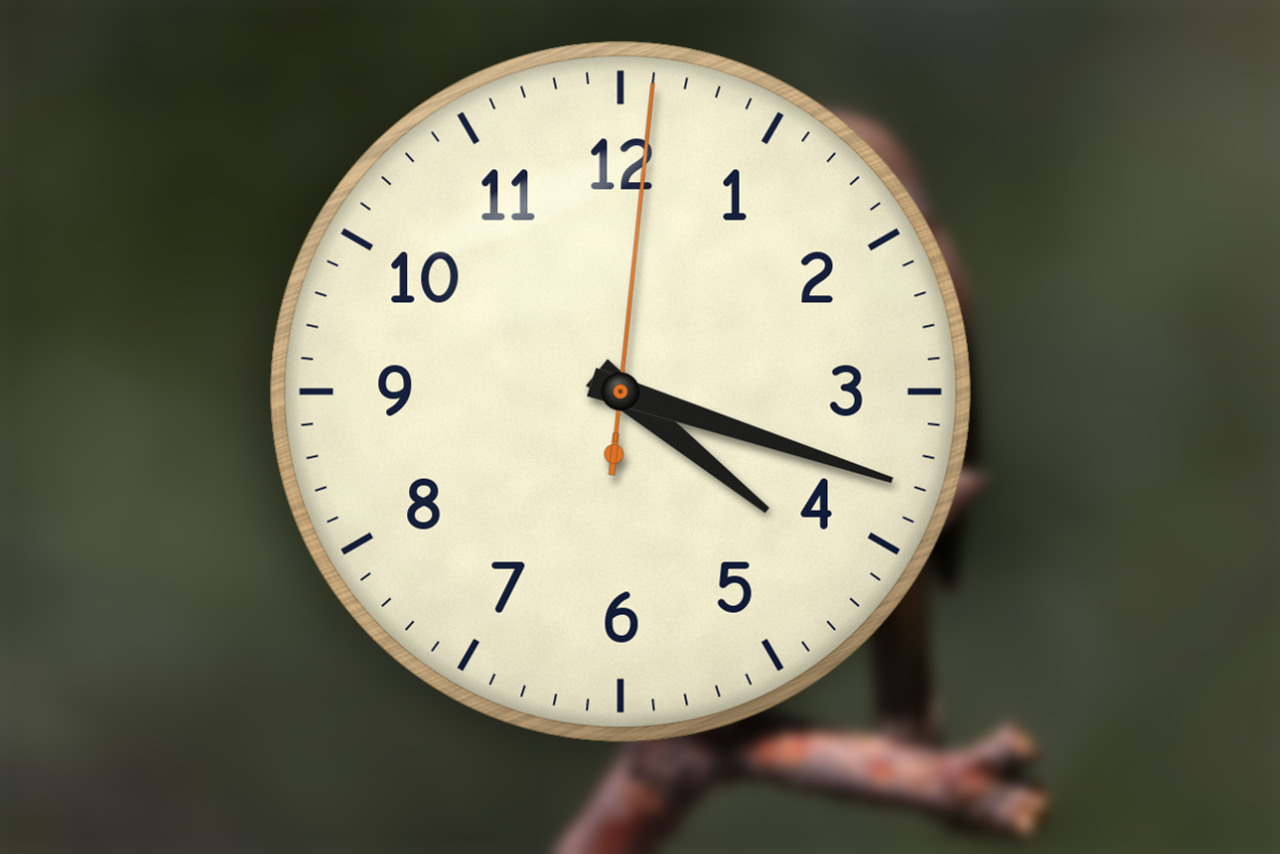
4:18:01
